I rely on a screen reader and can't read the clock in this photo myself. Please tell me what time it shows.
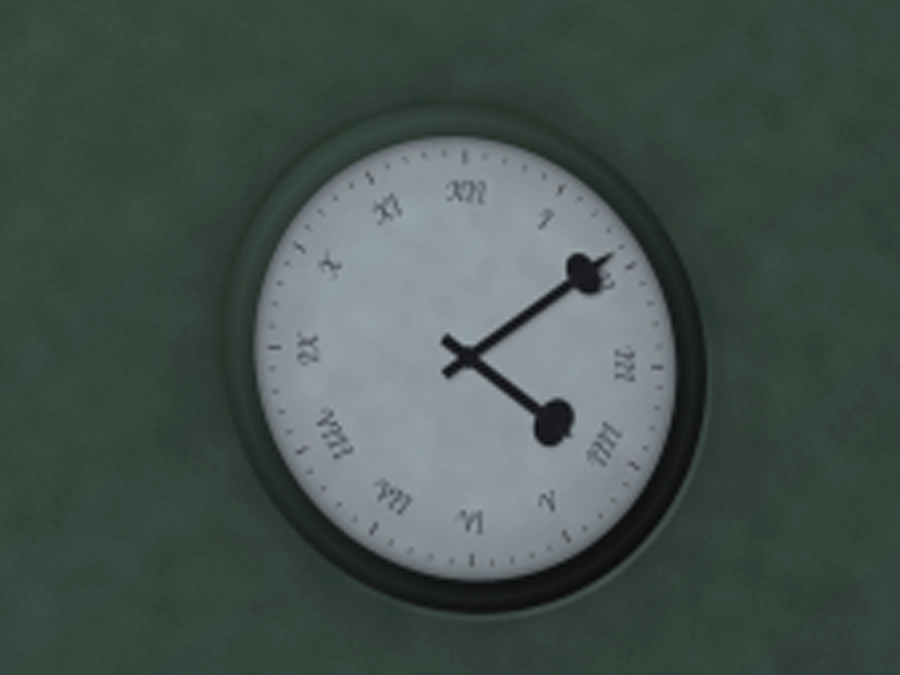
4:09
